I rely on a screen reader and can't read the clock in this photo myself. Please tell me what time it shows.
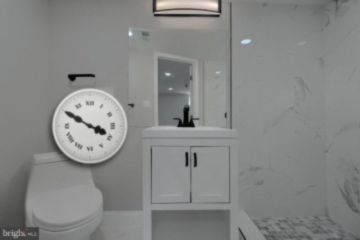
3:50
